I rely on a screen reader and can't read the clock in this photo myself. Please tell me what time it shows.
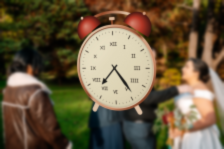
7:24
